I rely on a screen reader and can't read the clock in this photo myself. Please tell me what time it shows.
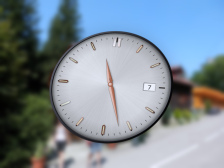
11:27
